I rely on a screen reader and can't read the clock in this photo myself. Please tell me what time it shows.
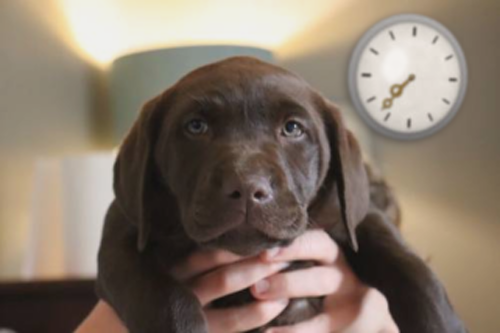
7:37
